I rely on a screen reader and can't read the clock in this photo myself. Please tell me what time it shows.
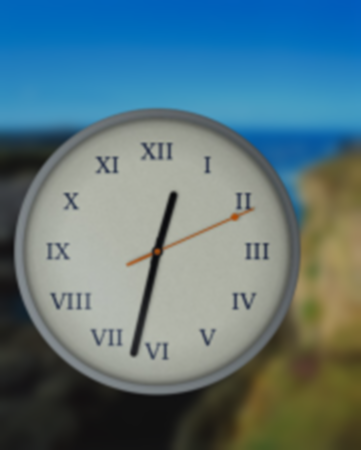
12:32:11
